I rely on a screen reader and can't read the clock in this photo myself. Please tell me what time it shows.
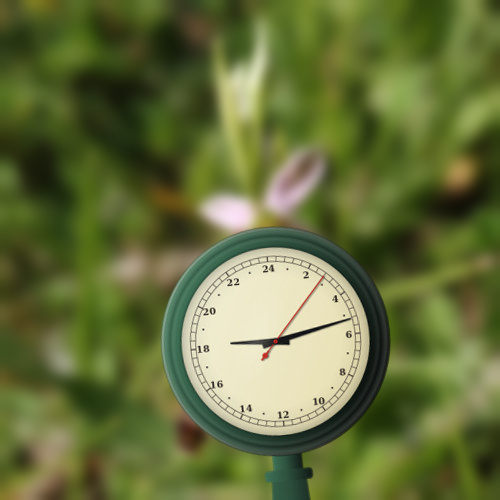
18:13:07
